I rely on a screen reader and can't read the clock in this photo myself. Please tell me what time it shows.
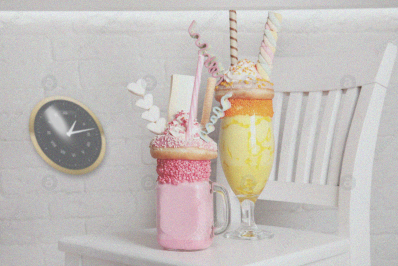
1:13
